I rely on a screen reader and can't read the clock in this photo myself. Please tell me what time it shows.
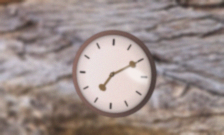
7:10
